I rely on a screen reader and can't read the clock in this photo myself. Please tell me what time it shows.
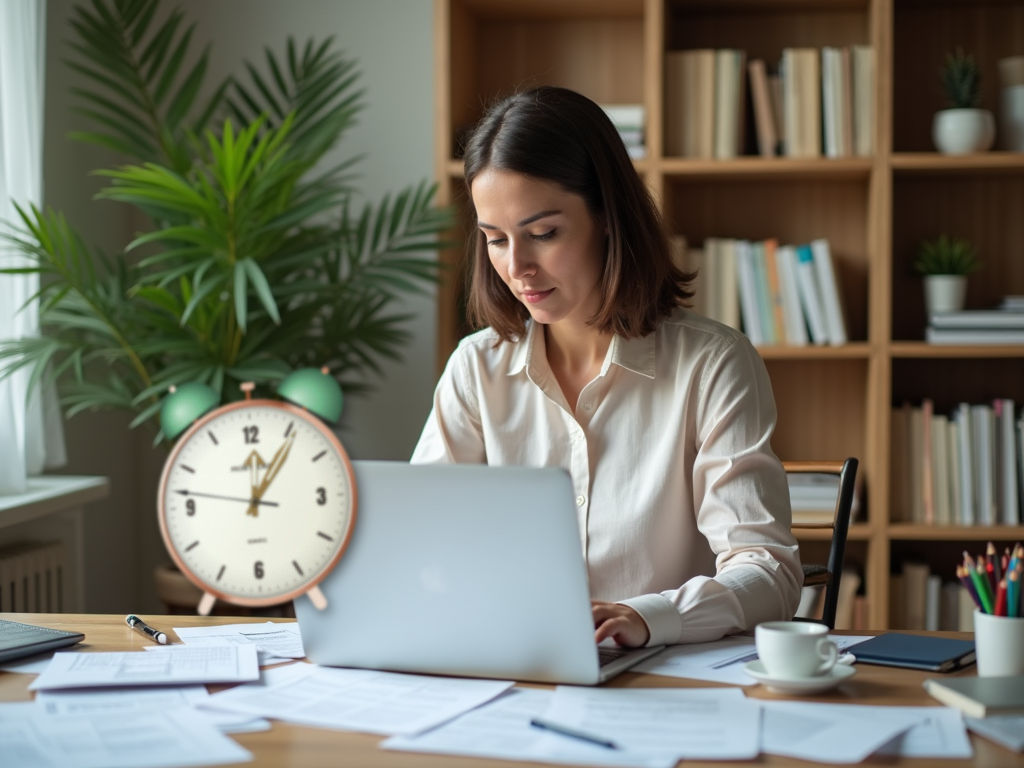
12:05:47
